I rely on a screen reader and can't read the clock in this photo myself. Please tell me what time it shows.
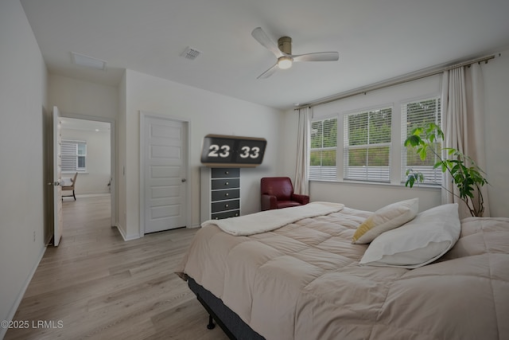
23:33
